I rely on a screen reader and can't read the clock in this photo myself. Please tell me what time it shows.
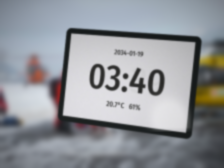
3:40
